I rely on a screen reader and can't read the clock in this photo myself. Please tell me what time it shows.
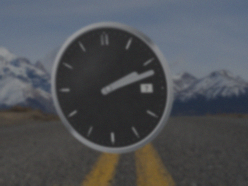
2:12
